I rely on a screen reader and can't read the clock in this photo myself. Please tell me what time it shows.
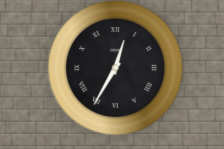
12:35
